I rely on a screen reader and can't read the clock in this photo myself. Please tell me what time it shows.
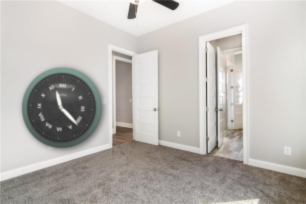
11:22
